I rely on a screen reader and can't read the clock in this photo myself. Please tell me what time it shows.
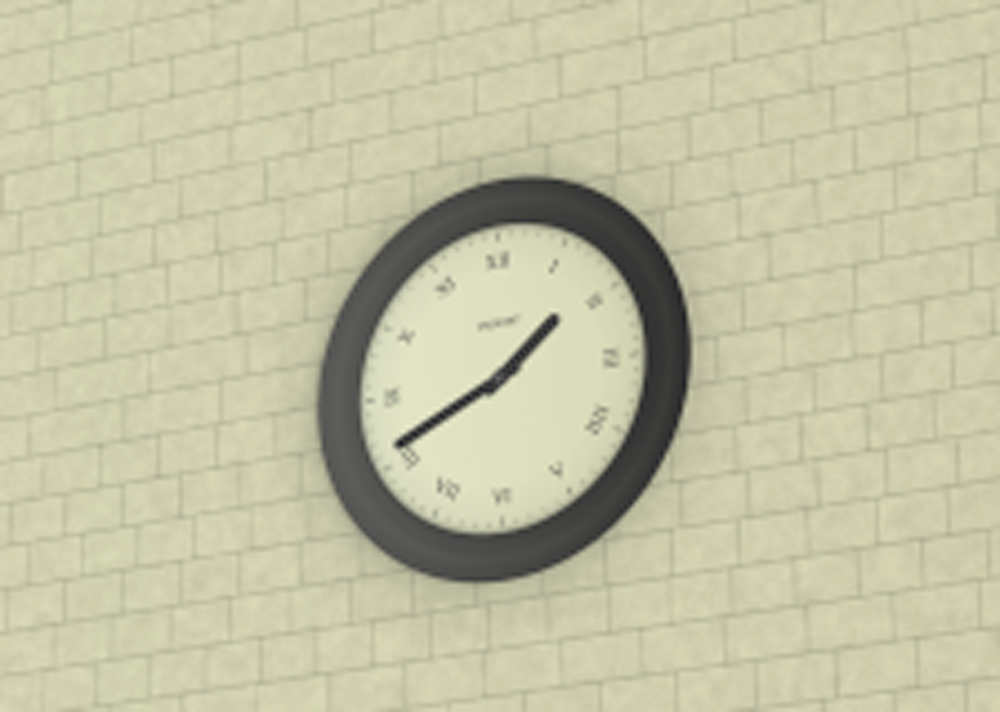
1:41
